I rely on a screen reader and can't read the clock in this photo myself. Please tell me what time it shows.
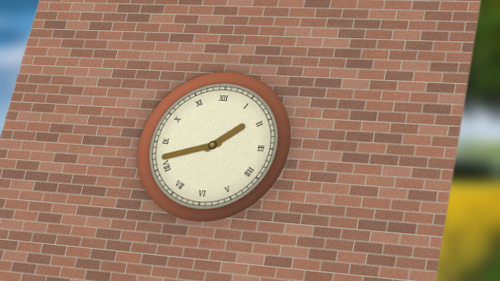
1:42
